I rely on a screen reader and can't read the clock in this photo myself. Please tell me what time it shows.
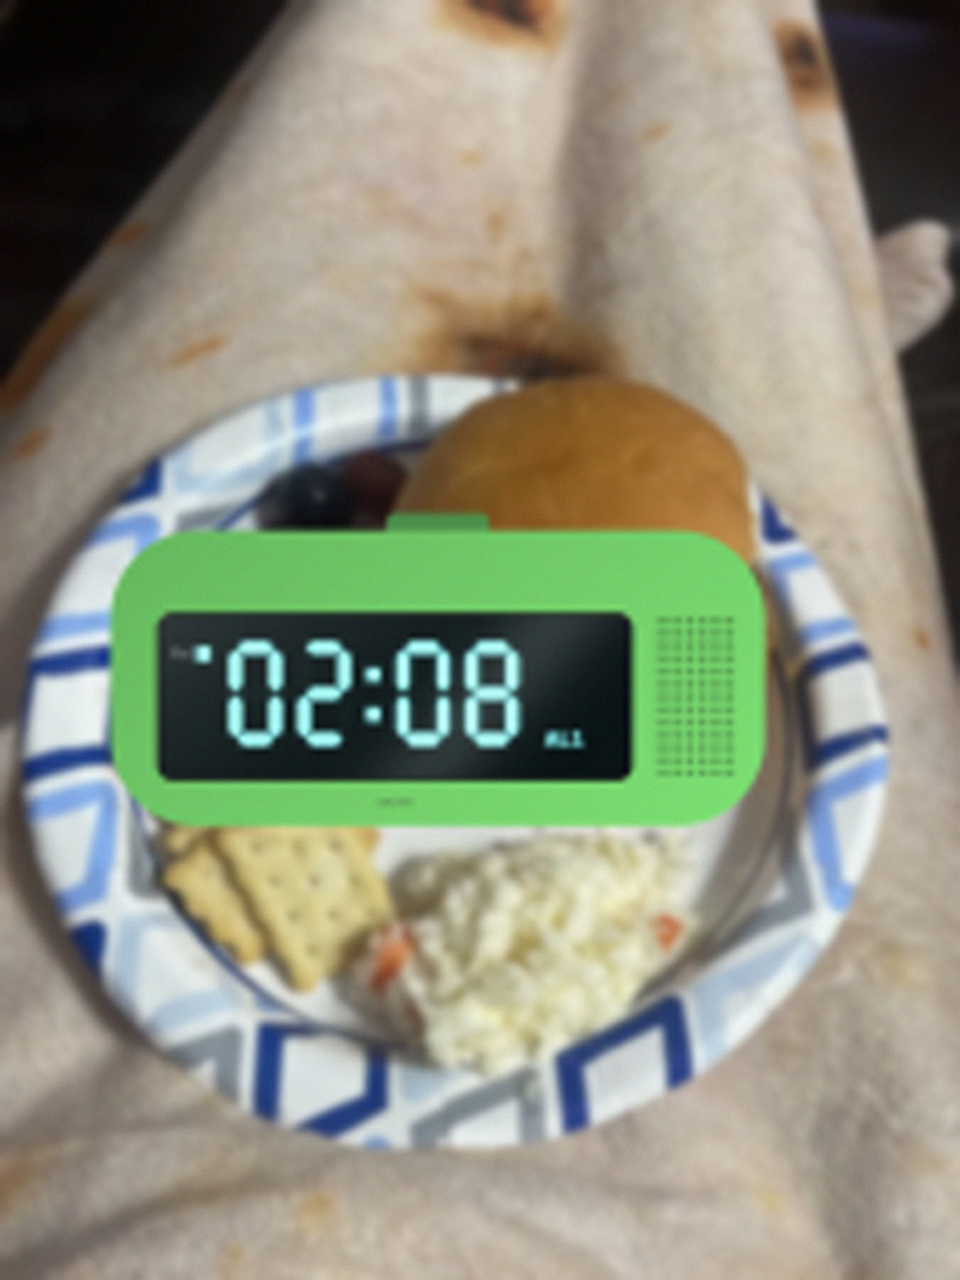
2:08
